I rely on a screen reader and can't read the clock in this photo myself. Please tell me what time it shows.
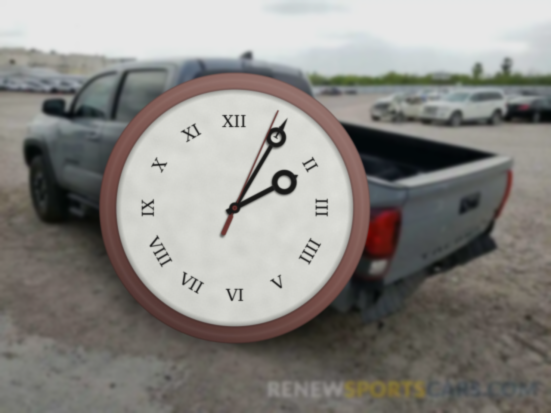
2:05:04
